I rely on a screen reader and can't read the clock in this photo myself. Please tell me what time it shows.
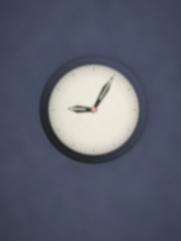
9:05
